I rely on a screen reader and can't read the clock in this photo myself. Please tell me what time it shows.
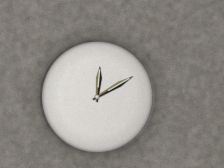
12:10
